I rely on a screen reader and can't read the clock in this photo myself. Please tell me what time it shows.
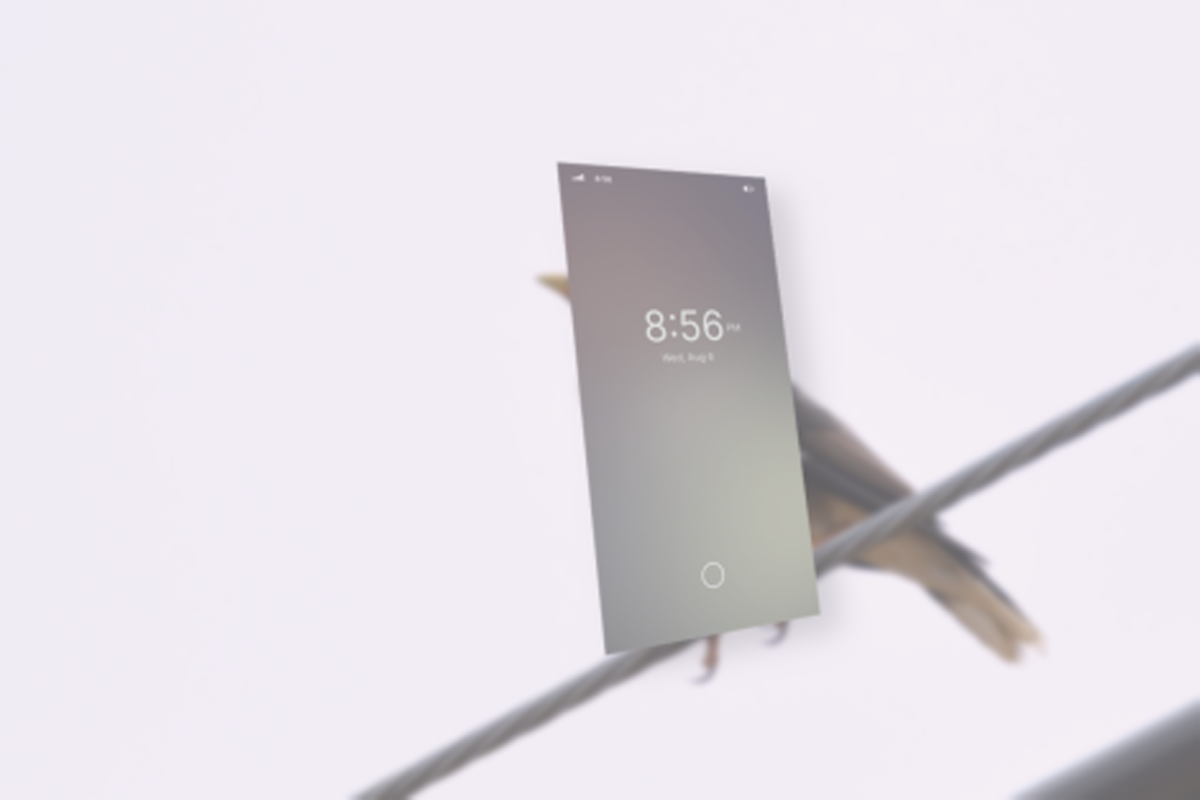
8:56
